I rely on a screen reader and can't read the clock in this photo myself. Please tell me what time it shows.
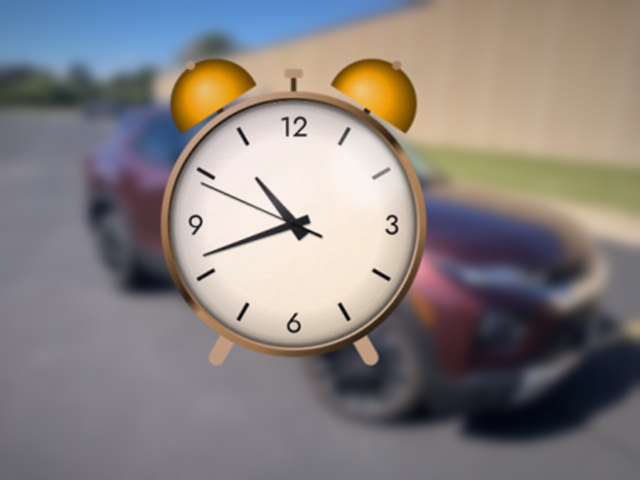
10:41:49
